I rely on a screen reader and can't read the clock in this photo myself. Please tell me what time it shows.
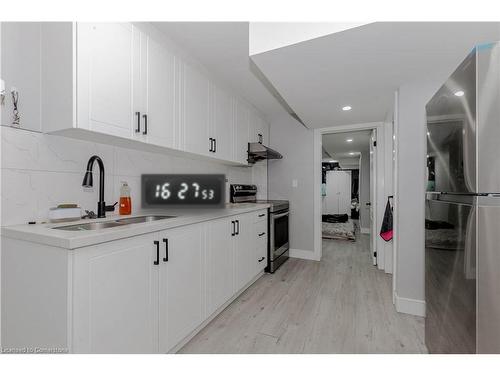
16:27
